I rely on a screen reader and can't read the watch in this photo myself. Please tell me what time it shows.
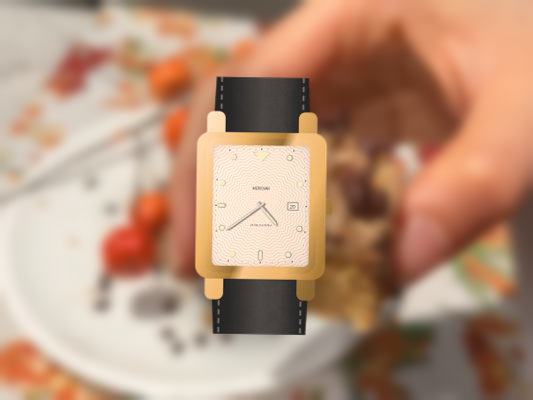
4:39
